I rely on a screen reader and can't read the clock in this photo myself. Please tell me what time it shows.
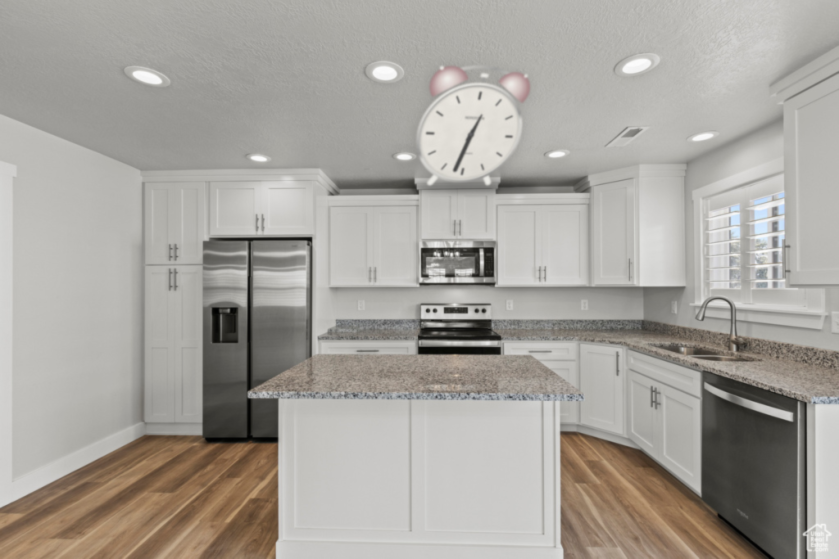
12:32
